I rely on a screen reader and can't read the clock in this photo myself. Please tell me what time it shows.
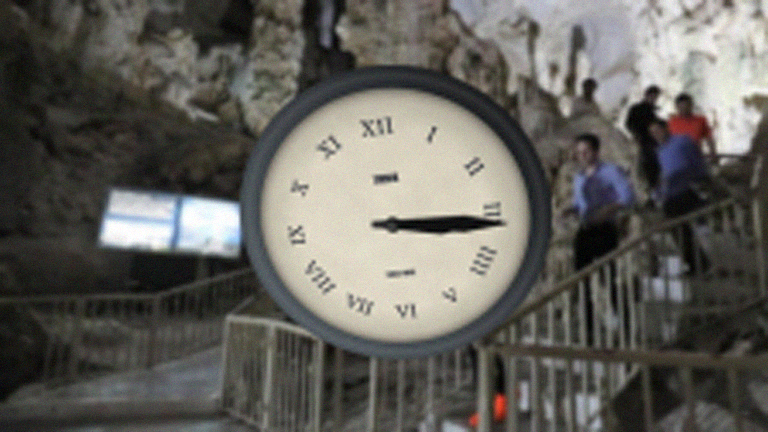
3:16
